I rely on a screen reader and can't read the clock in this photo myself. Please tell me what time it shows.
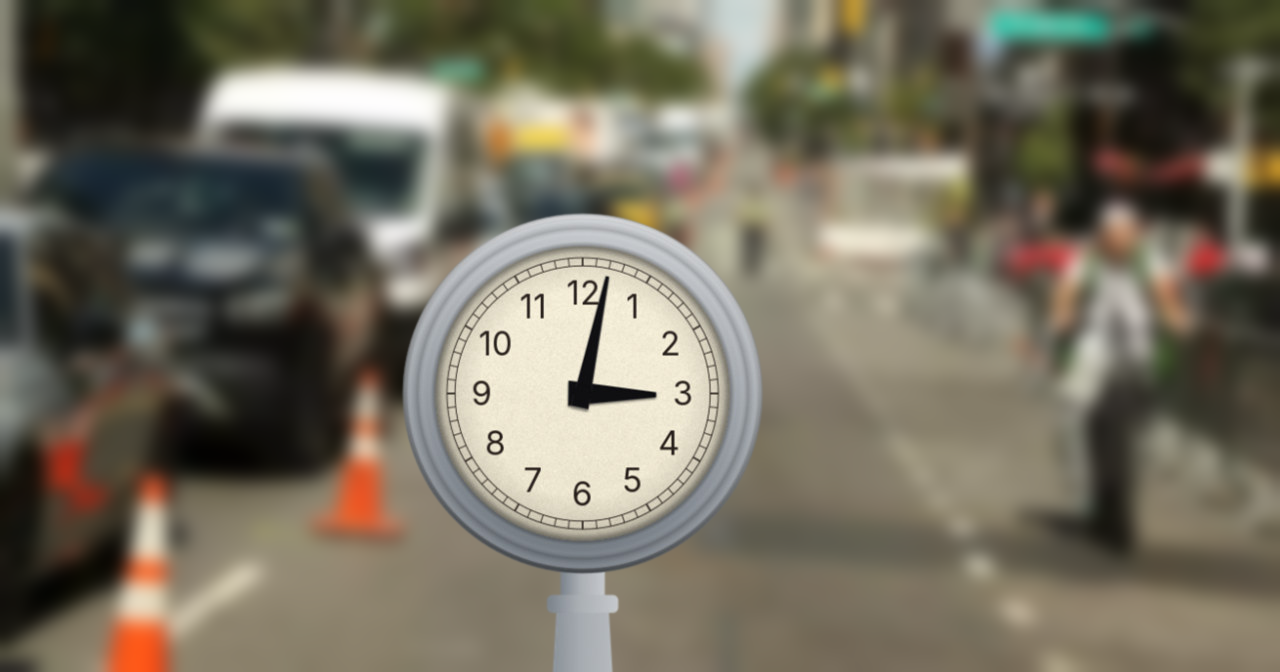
3:02
